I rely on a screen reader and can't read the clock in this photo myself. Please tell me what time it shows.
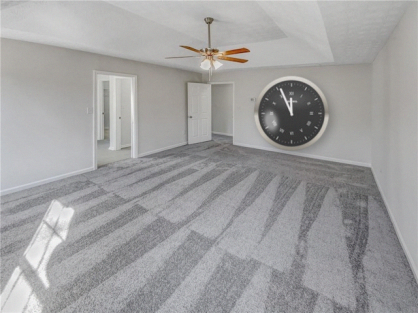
11:56
